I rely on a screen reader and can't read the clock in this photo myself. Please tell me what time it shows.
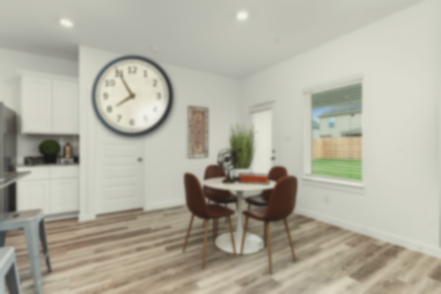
7:55
